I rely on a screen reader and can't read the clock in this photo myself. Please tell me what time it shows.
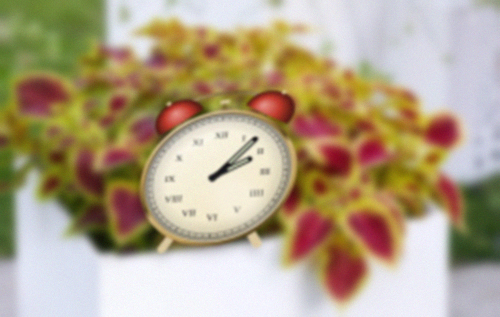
2:07
